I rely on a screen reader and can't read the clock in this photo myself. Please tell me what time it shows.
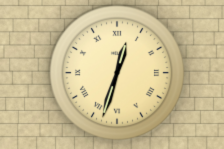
12:33
